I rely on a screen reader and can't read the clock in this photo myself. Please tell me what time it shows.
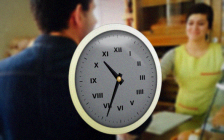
10:34
